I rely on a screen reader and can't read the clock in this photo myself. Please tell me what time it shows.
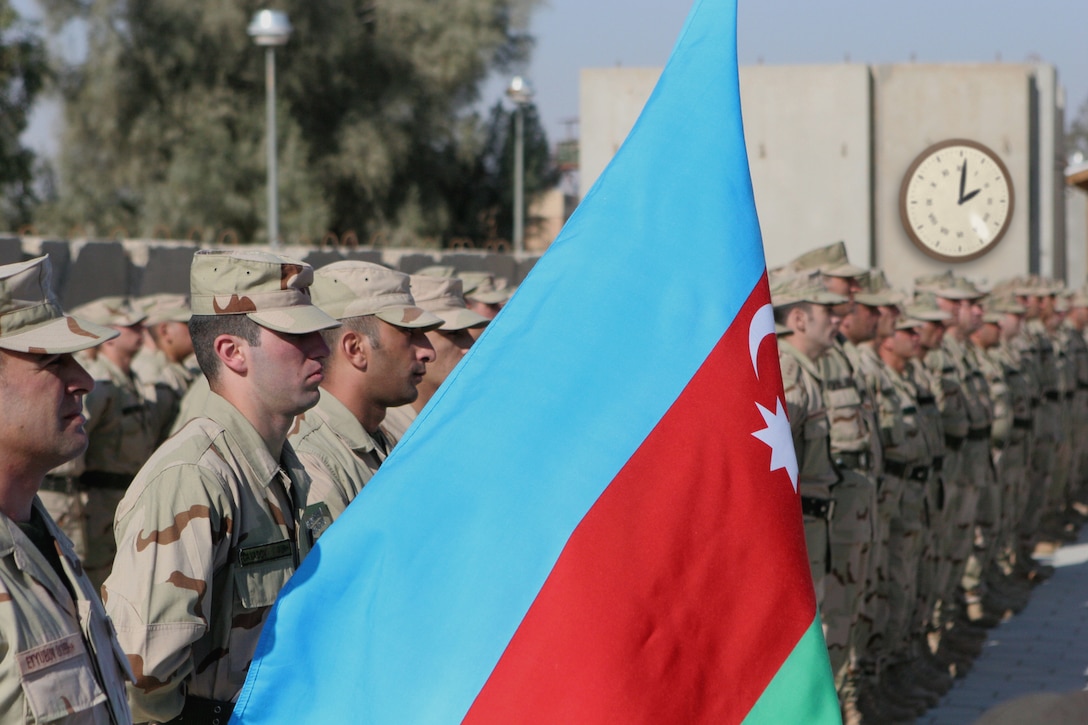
2:01
